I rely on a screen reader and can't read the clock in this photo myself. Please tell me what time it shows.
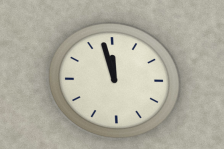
11:58
